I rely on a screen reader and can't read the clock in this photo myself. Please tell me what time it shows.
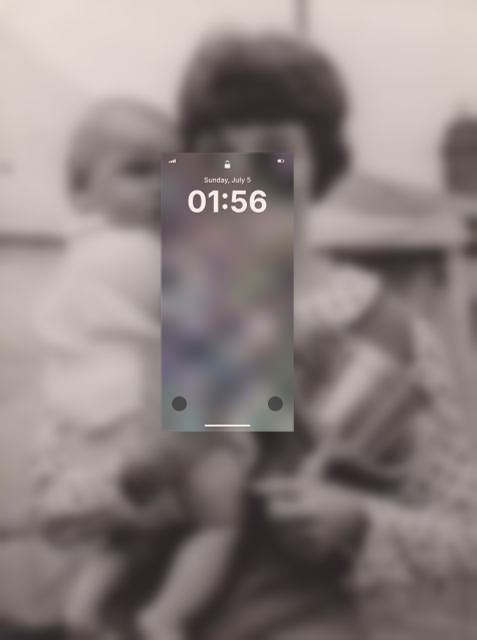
1:56
